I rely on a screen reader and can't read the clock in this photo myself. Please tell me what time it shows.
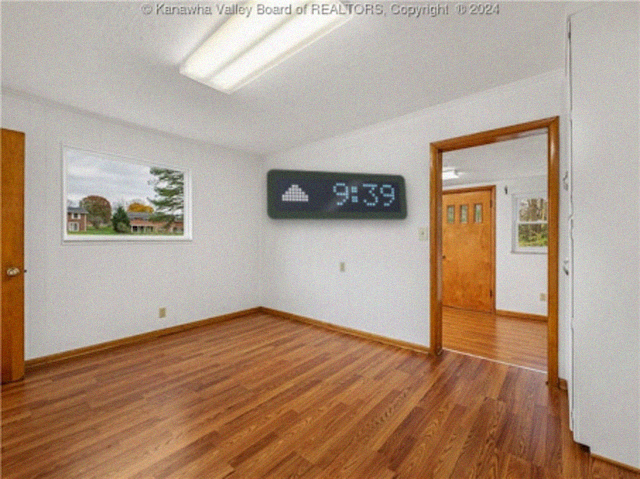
9:39
